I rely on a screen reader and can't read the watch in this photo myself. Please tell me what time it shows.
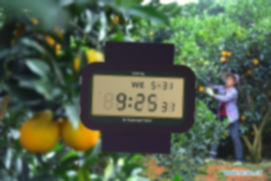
9:25:31
